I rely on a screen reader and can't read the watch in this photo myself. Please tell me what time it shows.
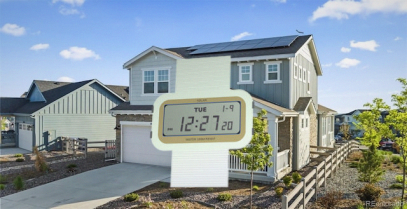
12:27:20
